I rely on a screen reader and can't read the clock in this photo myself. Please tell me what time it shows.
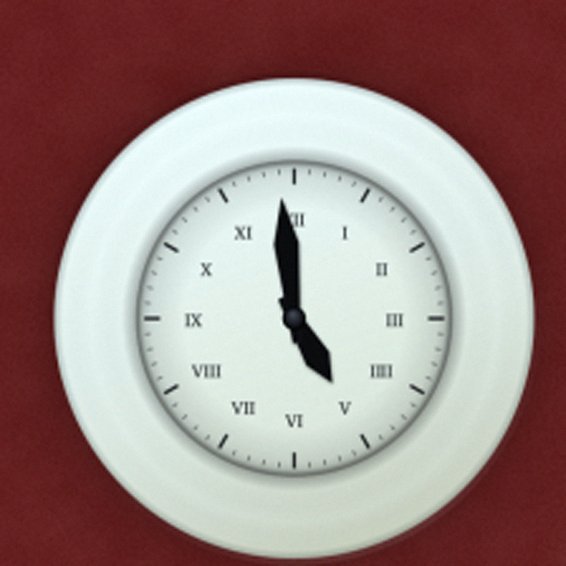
4:59
